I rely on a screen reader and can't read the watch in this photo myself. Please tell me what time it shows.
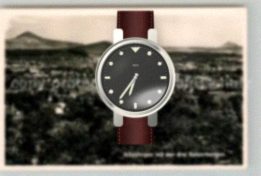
6:36
